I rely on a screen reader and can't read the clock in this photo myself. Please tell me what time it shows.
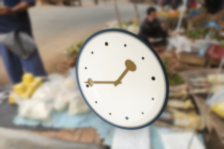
1:46
